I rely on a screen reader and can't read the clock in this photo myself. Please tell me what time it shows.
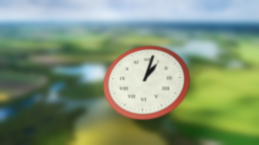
1:02
